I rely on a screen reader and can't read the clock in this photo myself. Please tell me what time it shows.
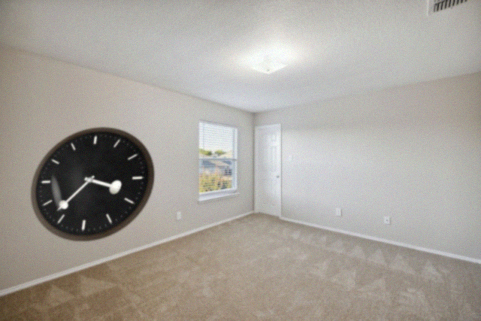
3:37
